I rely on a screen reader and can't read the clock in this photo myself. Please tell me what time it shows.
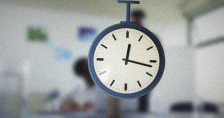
12:17
